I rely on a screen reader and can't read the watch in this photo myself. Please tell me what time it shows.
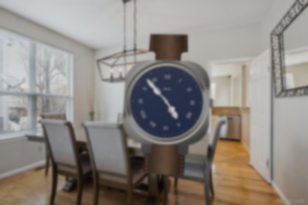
4:53
